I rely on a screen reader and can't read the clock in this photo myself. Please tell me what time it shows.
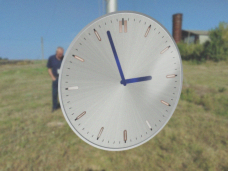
2:57
